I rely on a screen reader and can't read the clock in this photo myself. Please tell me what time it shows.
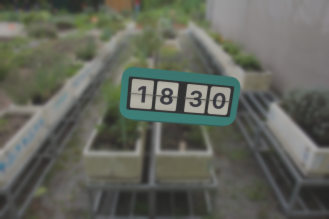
18:30
